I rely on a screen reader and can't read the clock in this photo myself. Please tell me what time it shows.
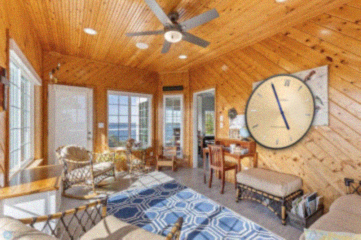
4:55
